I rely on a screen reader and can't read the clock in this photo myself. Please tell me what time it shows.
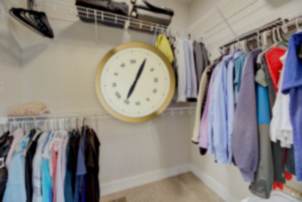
7:05
